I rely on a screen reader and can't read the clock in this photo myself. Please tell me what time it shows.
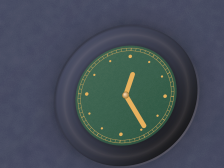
12:24
